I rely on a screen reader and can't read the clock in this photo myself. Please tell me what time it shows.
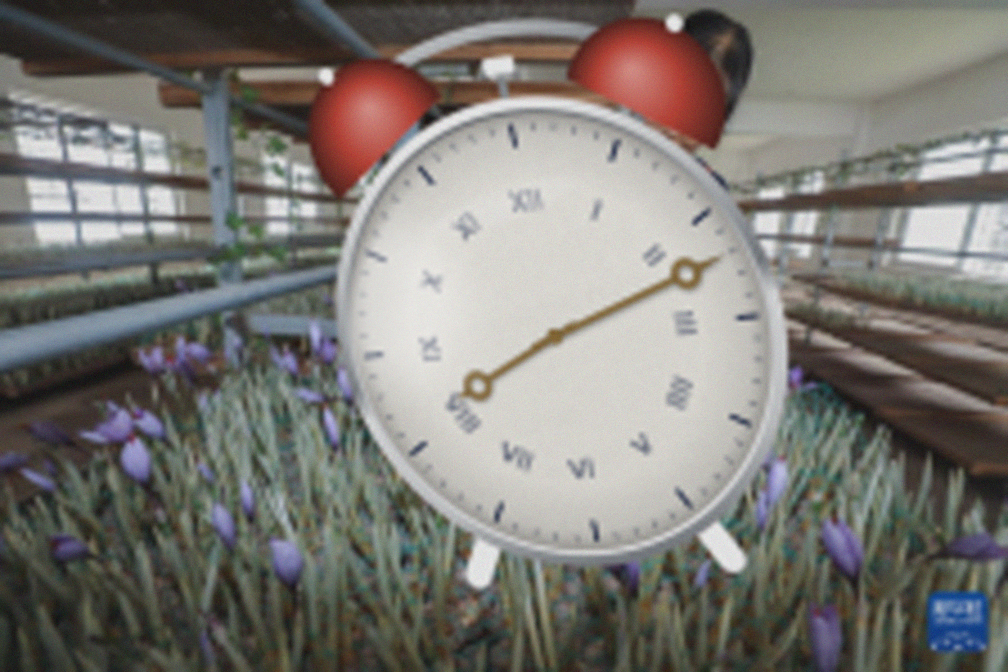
8:12
